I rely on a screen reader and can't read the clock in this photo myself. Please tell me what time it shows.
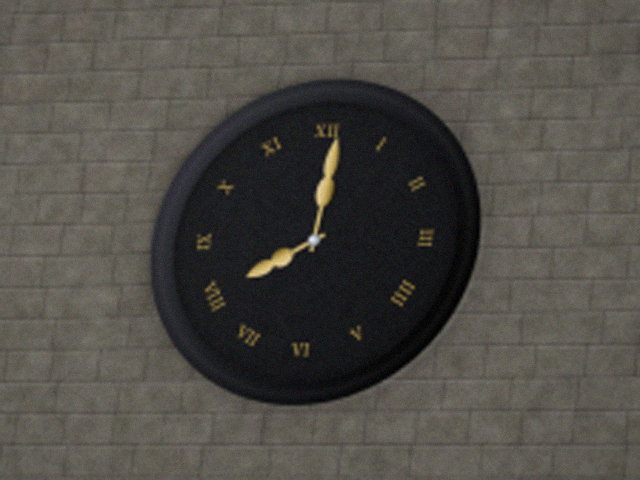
8:01
